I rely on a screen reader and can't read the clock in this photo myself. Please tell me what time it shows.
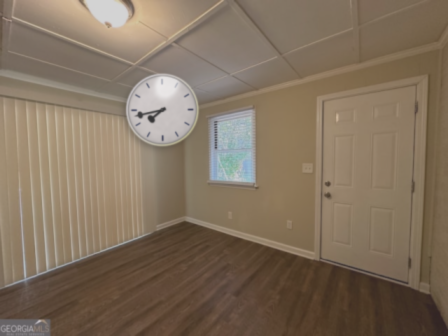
7:43
